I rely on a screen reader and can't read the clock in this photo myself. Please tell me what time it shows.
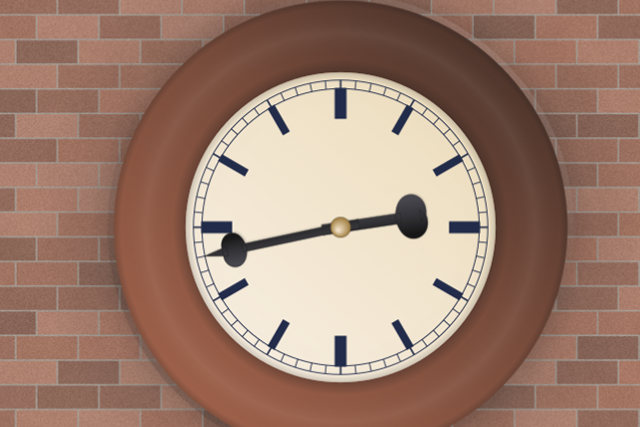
2:43
